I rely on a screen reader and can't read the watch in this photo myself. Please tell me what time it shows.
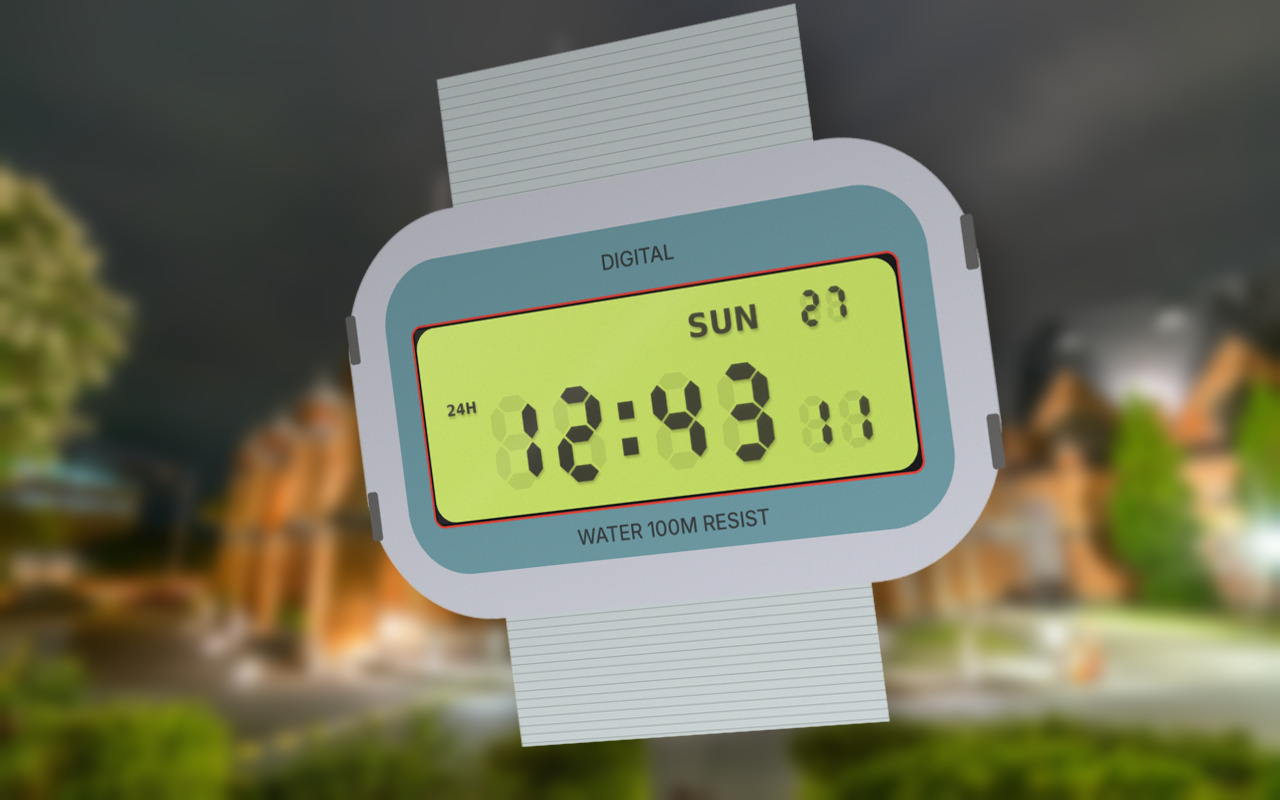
12:43:11
